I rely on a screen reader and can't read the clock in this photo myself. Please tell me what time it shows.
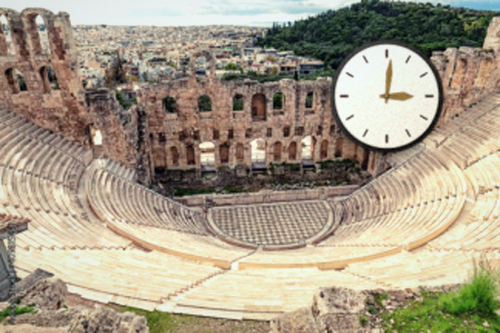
3:01
